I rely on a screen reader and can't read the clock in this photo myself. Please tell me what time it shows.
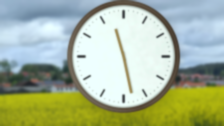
11:28
